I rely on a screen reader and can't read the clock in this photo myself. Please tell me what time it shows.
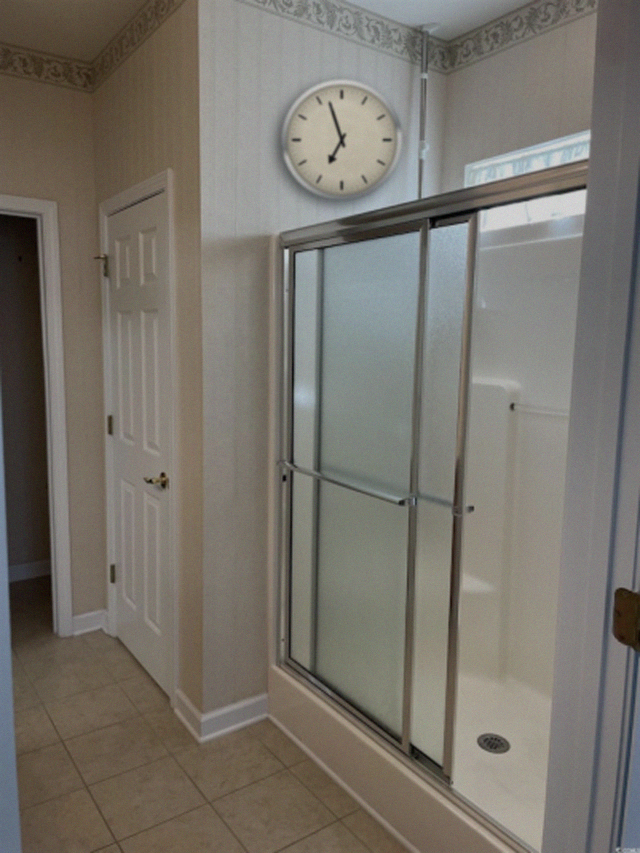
6:57
